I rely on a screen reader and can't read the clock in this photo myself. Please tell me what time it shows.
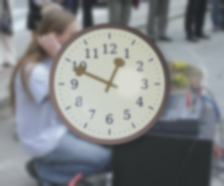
12:49
